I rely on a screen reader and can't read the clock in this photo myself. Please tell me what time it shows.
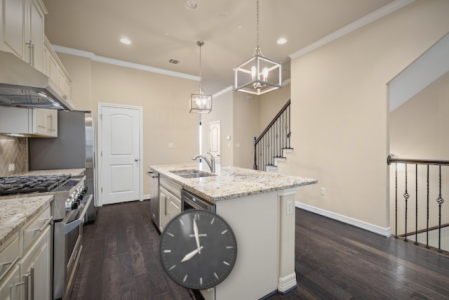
7:59
